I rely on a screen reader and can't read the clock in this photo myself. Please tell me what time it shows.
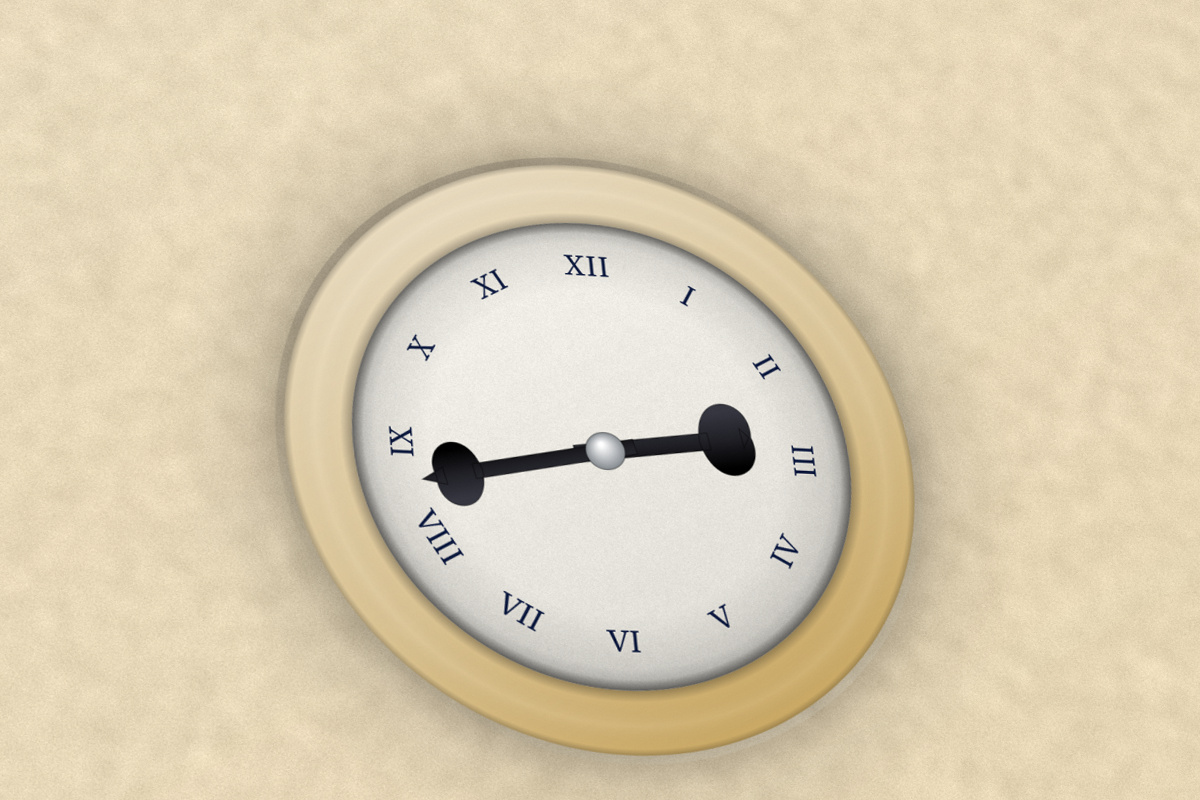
2:43
